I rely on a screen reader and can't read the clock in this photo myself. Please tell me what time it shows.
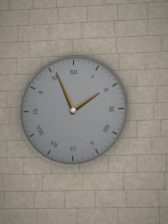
1:56
